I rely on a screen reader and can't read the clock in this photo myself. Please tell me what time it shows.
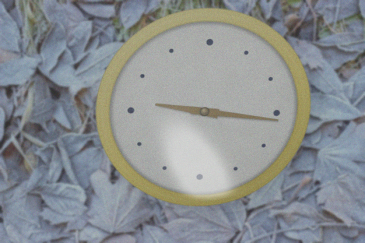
9:16
